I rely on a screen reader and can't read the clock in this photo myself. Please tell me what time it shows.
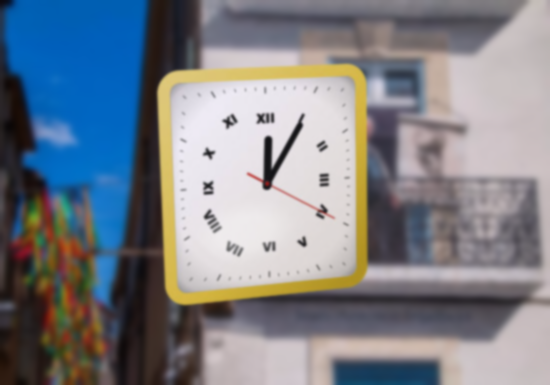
12:05:20
